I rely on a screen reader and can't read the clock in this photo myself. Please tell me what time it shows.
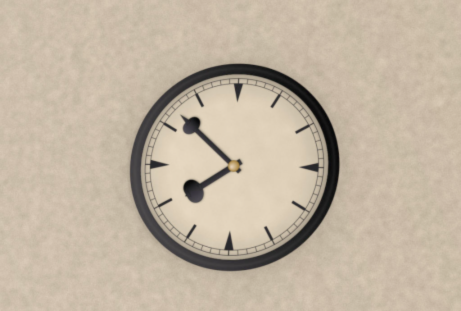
7:52
